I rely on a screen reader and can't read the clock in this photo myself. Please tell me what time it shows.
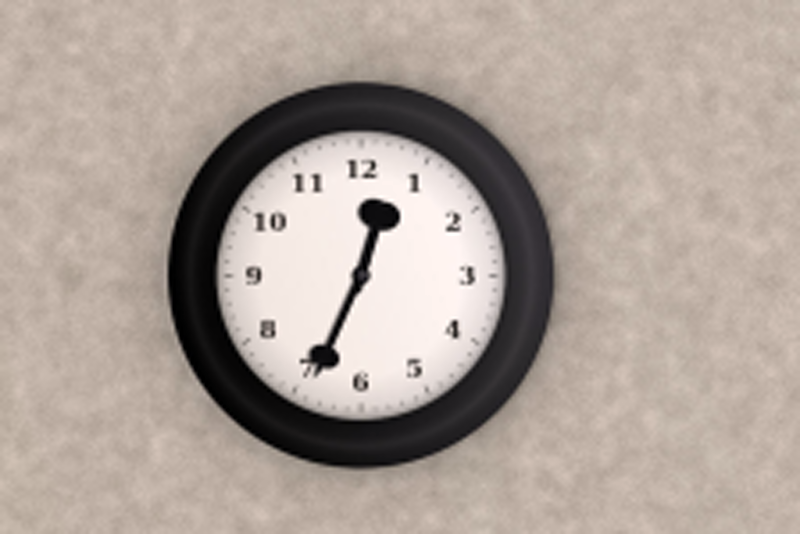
12:34
